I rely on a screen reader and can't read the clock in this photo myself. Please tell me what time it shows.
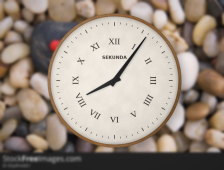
8:06
